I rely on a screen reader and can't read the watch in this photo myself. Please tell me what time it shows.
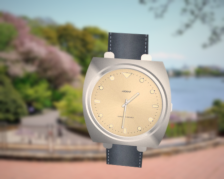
1:31
